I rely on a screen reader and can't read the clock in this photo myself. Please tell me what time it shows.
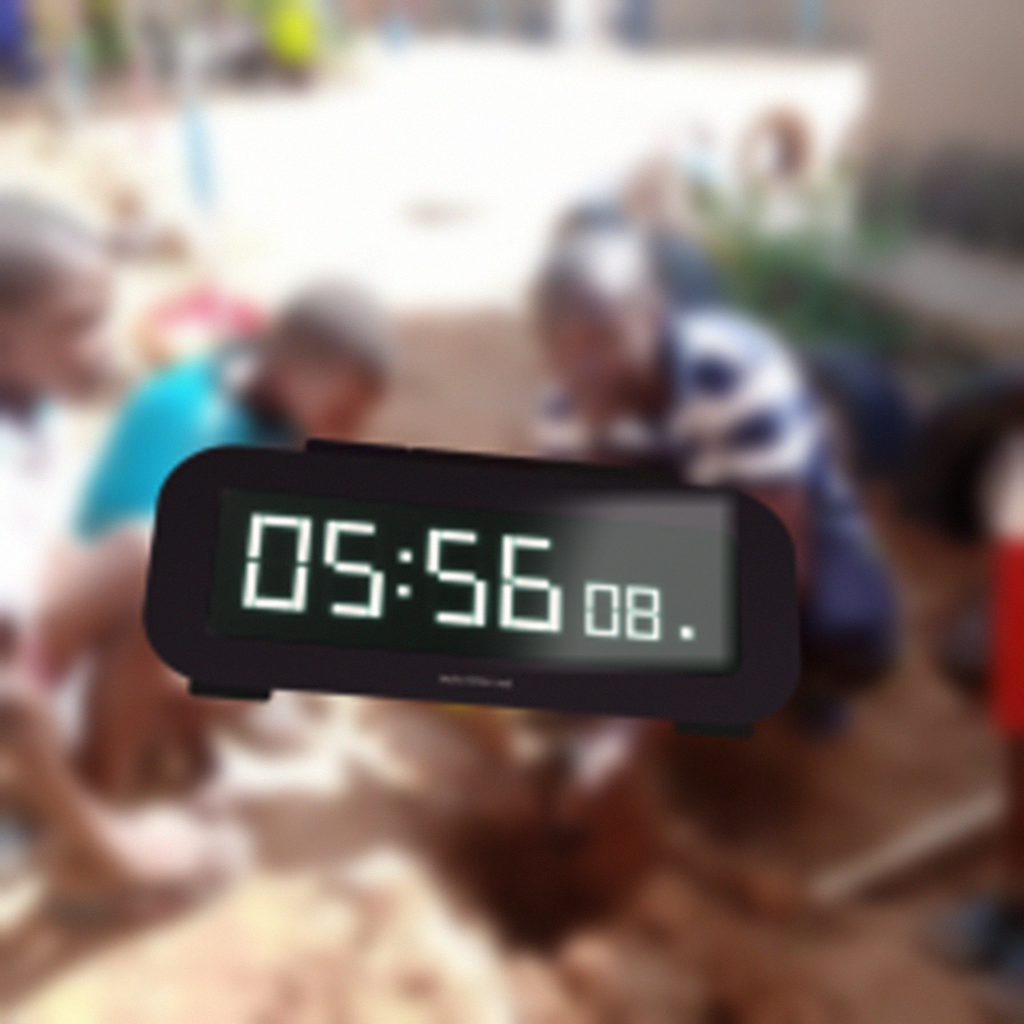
5:56:08
